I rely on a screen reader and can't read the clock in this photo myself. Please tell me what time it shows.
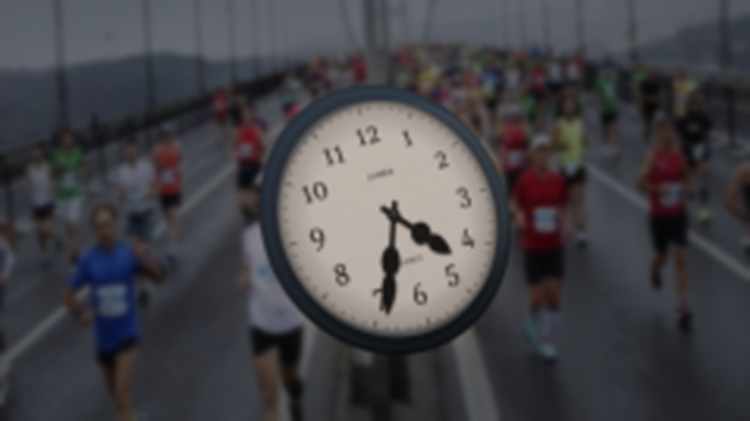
4:34
